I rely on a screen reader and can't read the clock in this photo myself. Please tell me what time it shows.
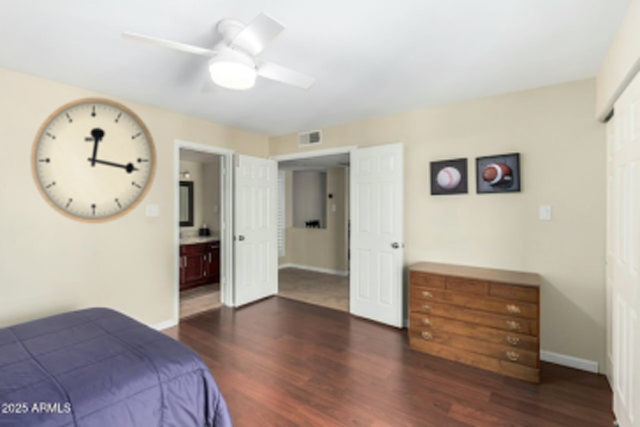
12:17
